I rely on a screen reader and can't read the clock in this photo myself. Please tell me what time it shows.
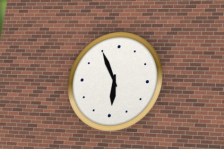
5:55
